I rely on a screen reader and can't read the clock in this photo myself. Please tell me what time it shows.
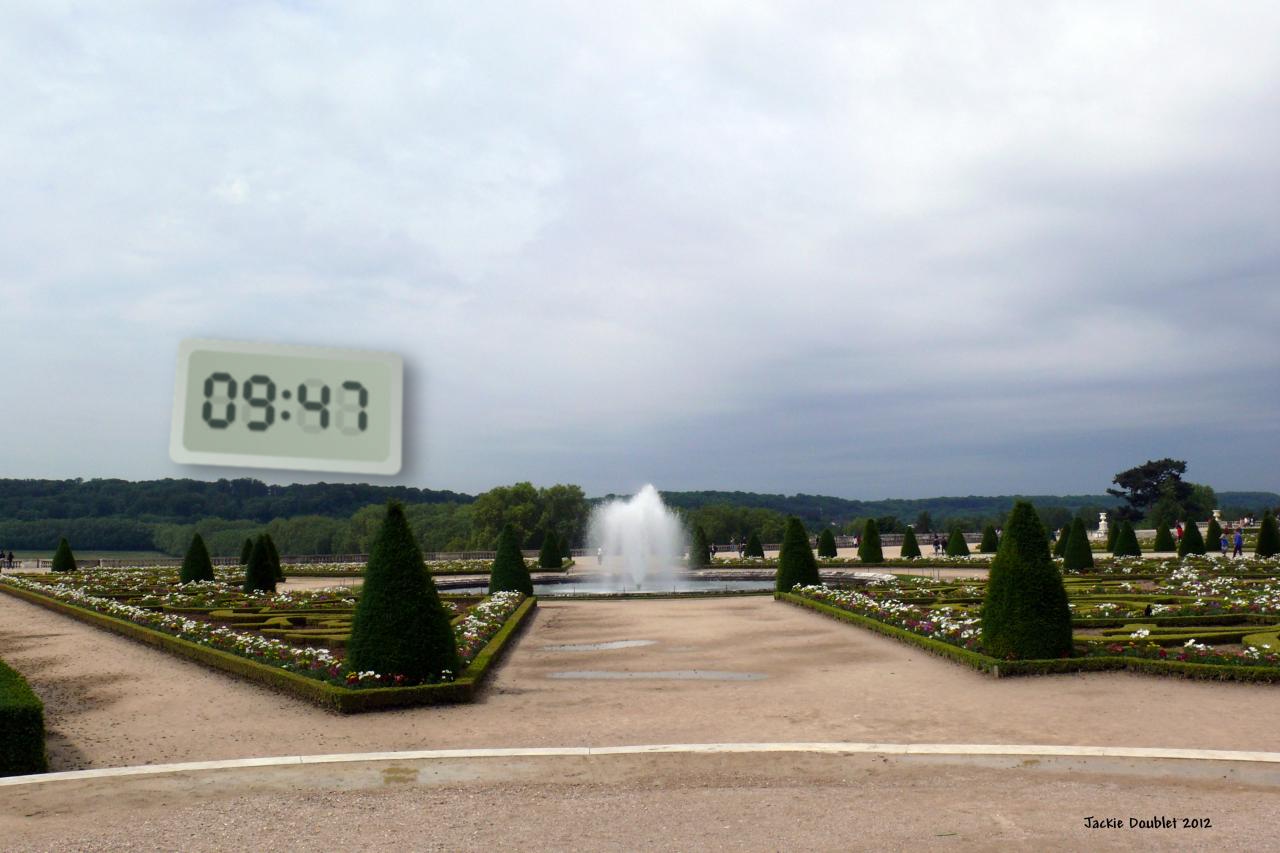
9:47
